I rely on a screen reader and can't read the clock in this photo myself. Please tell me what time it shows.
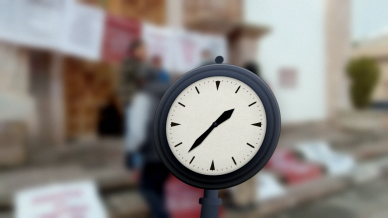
1:37
